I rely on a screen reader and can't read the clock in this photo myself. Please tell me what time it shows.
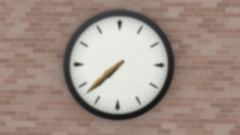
7:38
